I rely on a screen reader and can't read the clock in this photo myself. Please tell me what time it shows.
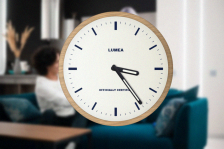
3:24
